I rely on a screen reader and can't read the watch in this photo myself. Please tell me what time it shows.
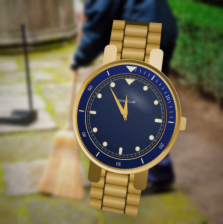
11:54
